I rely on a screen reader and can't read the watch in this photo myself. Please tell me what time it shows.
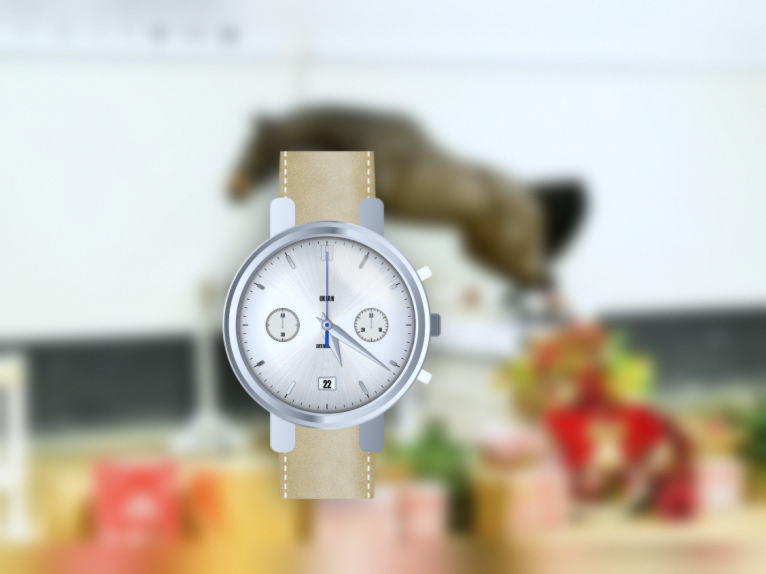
5:21
